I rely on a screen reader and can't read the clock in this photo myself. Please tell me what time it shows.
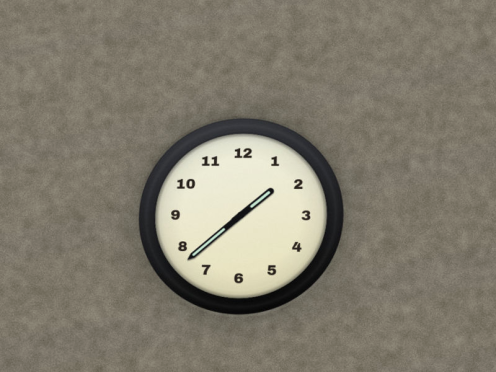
1:38
